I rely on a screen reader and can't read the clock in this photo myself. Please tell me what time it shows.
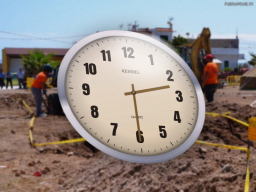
2:30
